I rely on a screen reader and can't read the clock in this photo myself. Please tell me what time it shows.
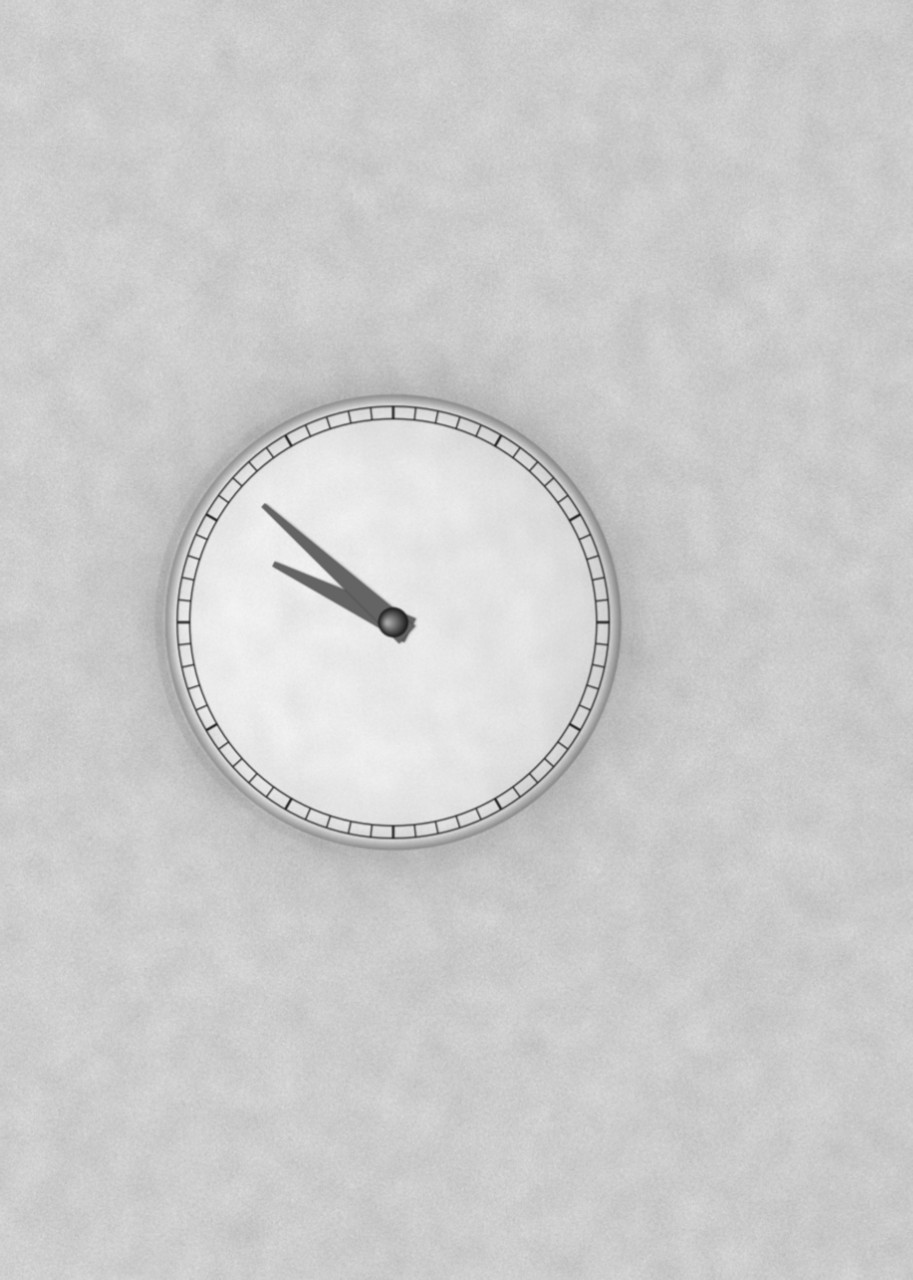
9:52
